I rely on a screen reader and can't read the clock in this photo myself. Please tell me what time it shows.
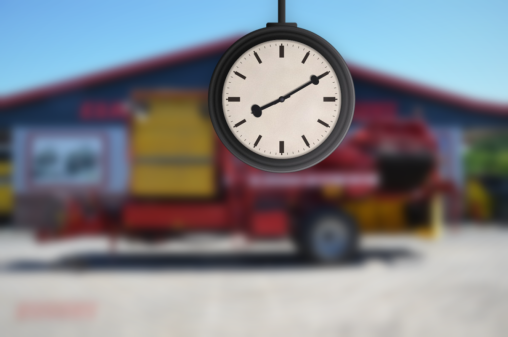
8:10
